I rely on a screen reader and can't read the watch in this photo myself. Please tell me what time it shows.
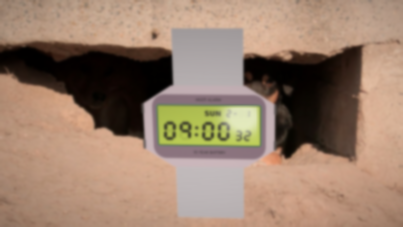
9:00
